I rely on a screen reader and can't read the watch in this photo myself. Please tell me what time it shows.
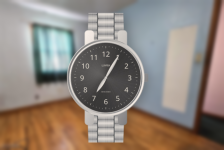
7:05
